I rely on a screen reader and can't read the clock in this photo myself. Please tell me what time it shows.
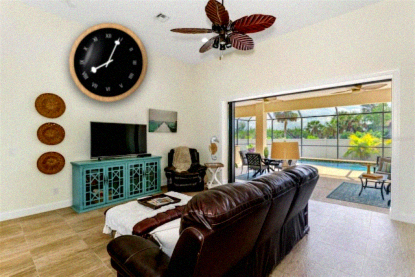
8:04
